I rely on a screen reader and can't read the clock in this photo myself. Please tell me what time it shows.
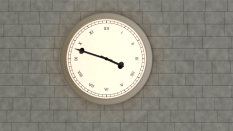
3:48
